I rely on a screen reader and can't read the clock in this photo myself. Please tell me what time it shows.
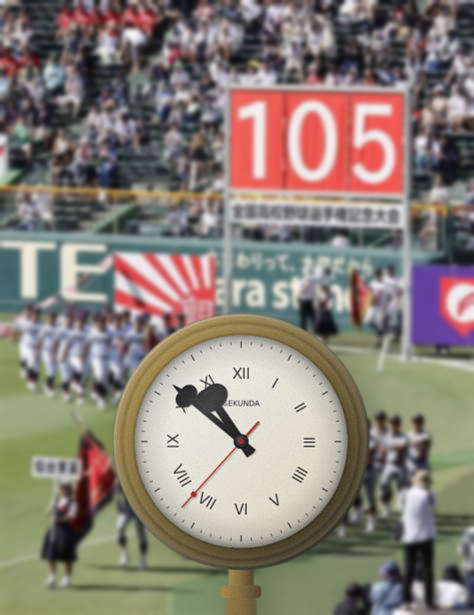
10:51:37
